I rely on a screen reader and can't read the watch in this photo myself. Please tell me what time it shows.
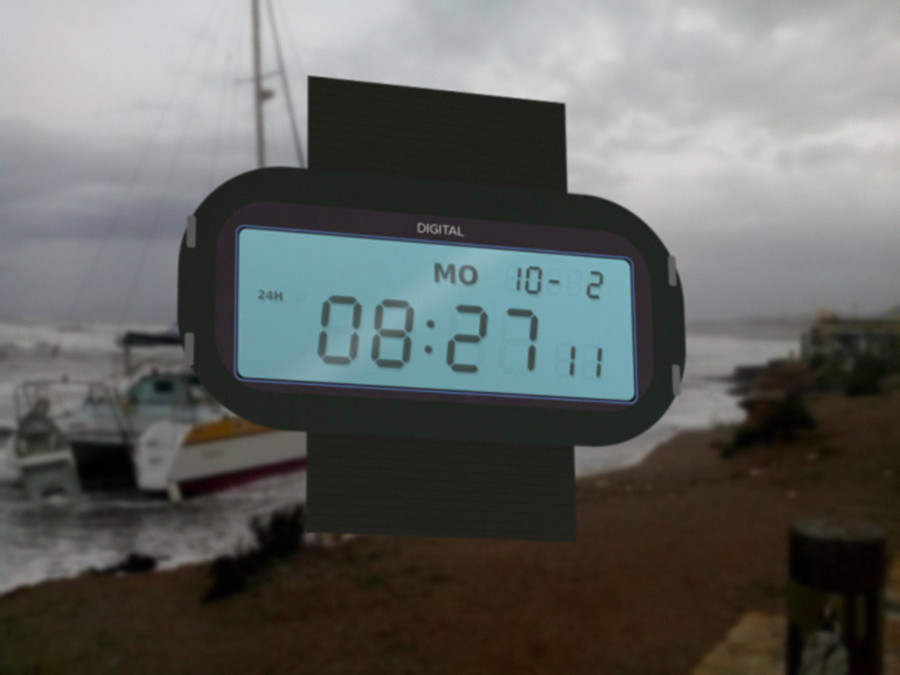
8:27:11
